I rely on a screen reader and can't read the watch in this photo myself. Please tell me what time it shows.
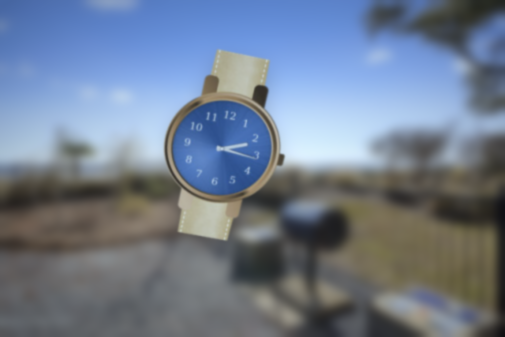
2:16
